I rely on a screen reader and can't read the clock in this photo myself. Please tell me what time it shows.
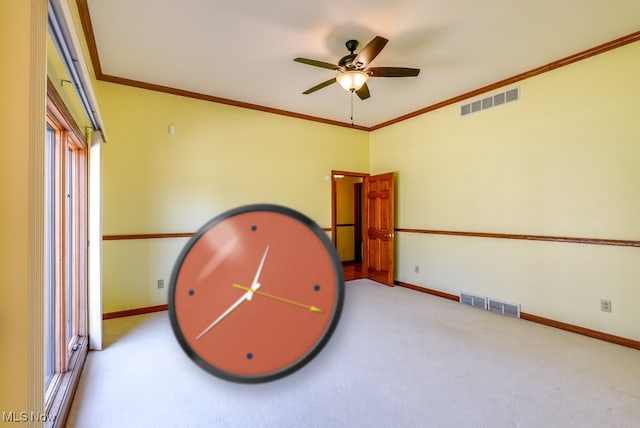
12:38:18
